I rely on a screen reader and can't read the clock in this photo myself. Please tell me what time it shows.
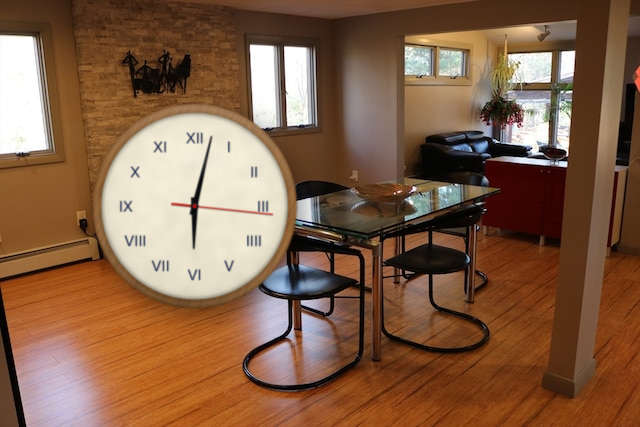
6:02:16
